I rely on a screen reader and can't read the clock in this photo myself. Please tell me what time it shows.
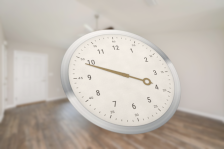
3:49
